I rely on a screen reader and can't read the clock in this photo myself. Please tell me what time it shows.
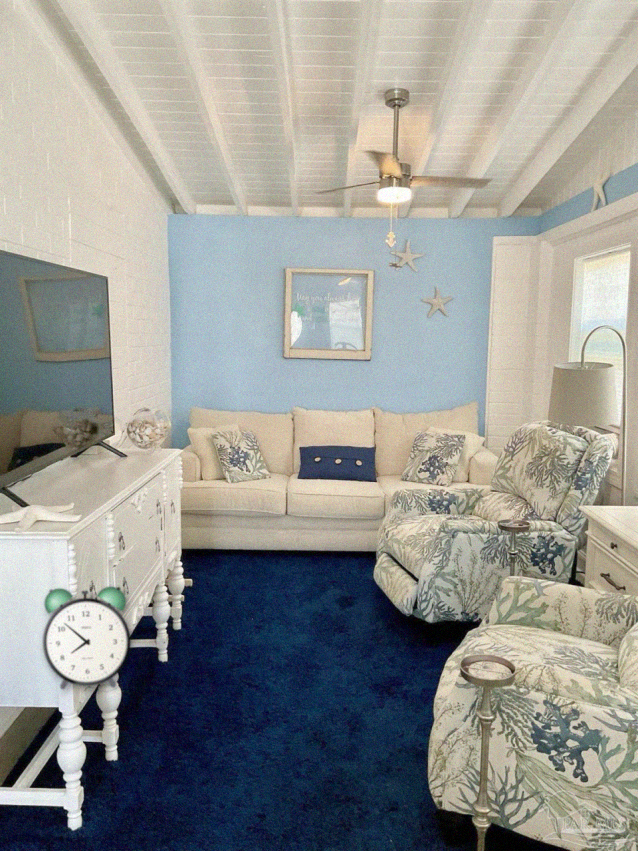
7:52
